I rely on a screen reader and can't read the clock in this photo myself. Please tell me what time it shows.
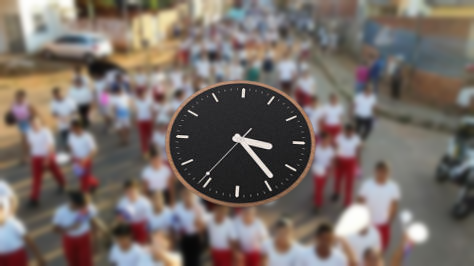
3:23:36
